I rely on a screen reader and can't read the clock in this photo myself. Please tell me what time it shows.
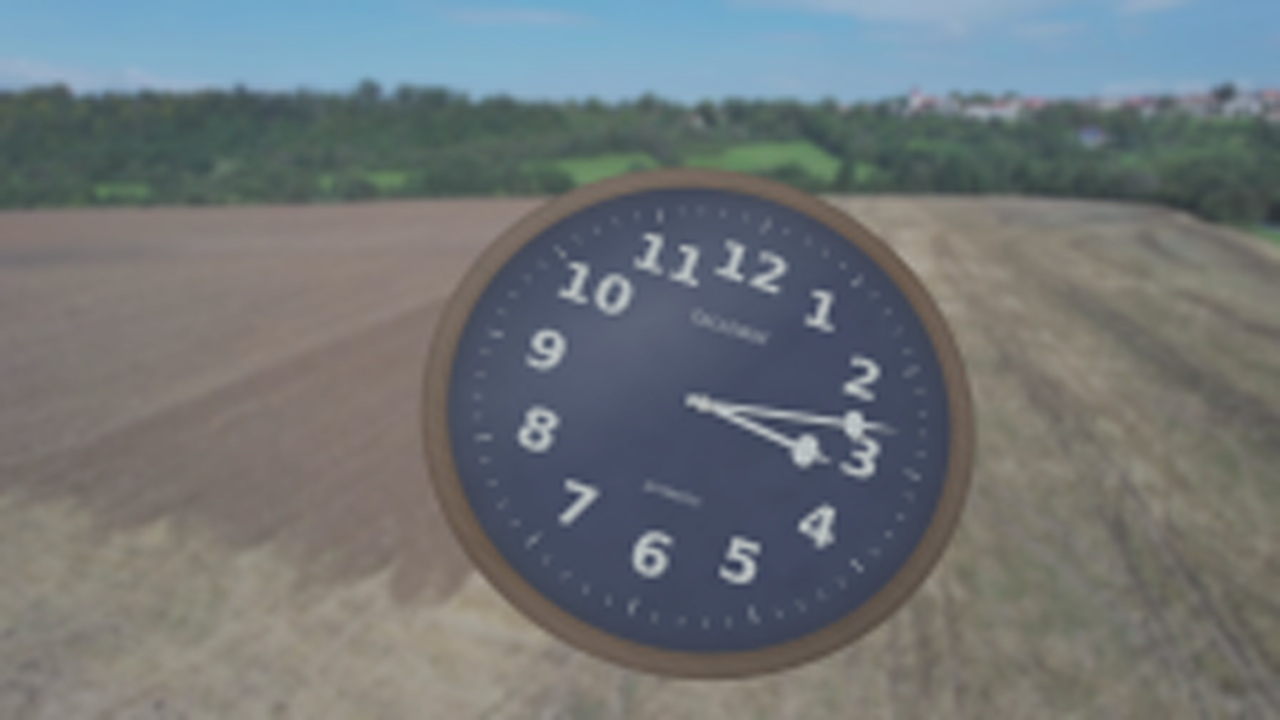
3:13
